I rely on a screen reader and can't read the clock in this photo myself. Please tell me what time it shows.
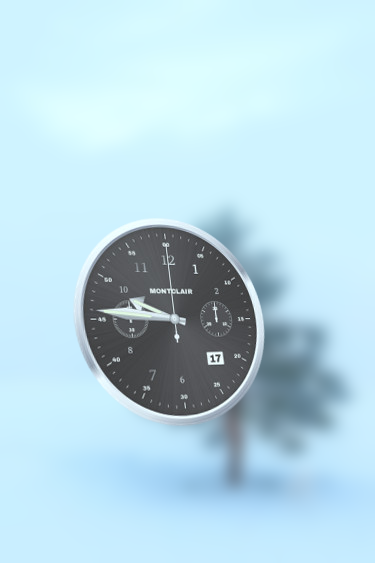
9:46
